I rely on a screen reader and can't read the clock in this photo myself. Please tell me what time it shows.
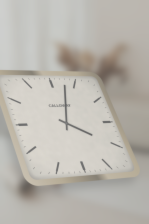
4:03
